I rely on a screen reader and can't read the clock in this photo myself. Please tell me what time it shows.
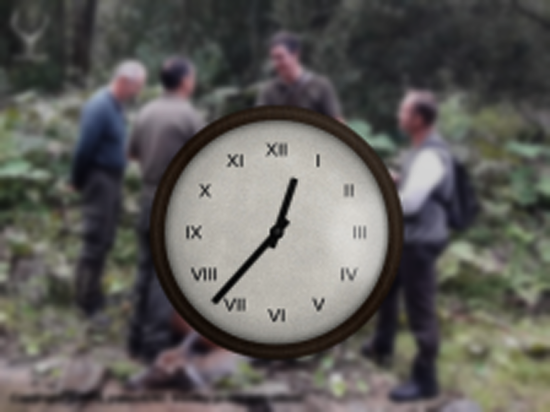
12:37
